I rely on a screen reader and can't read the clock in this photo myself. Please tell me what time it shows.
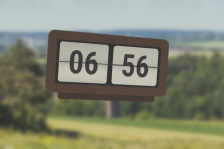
6:56
